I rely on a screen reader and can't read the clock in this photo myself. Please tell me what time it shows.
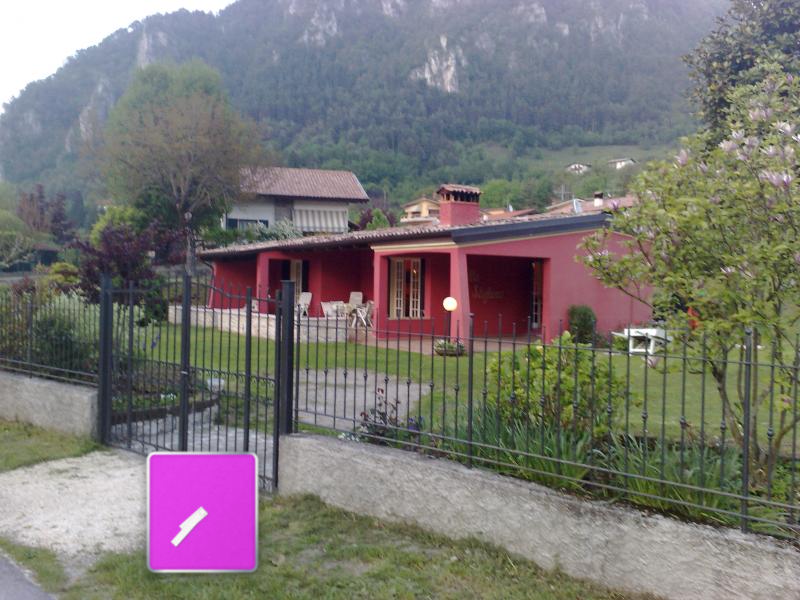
7:37
